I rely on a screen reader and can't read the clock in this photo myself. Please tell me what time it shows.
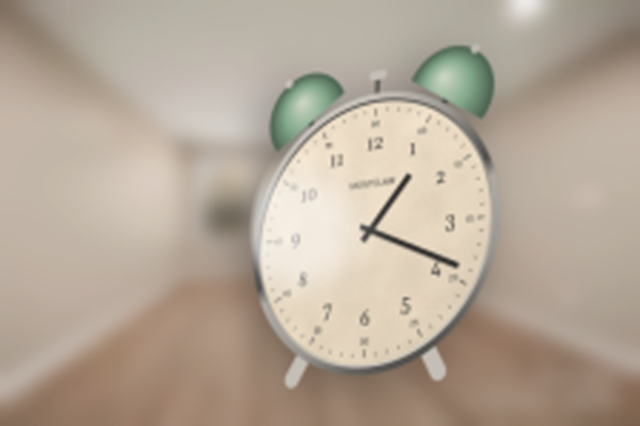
1:19
